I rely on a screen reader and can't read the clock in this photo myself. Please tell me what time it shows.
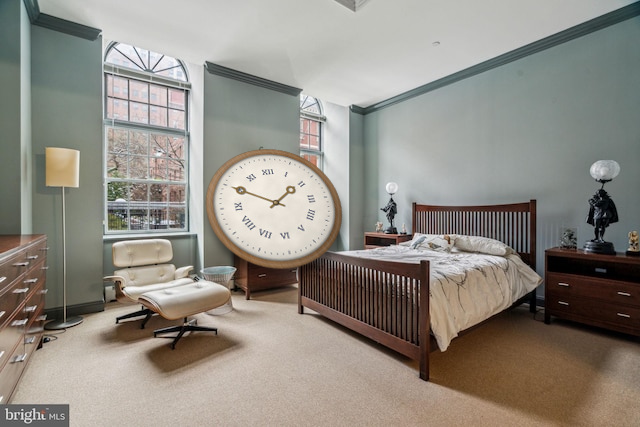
1:50
